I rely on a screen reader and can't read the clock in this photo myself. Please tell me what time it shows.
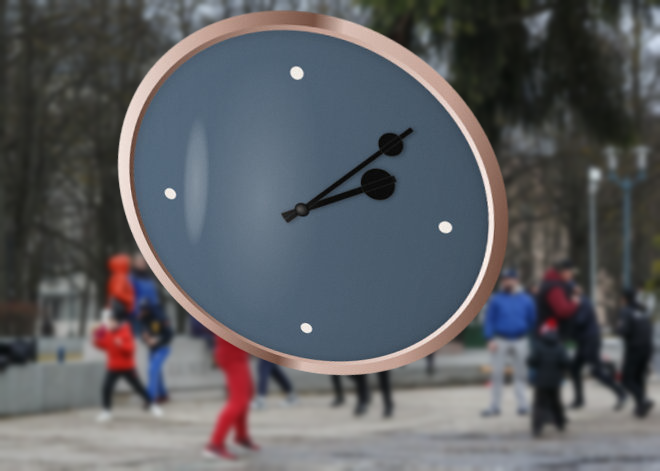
2:08
